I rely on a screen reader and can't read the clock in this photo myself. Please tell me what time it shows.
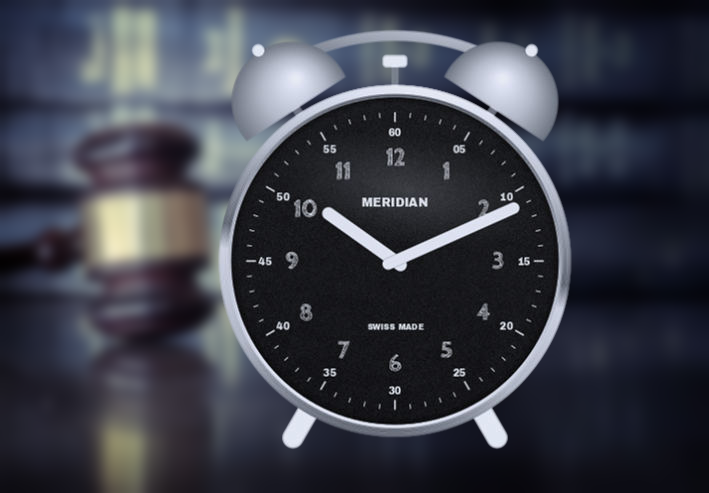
10:11
